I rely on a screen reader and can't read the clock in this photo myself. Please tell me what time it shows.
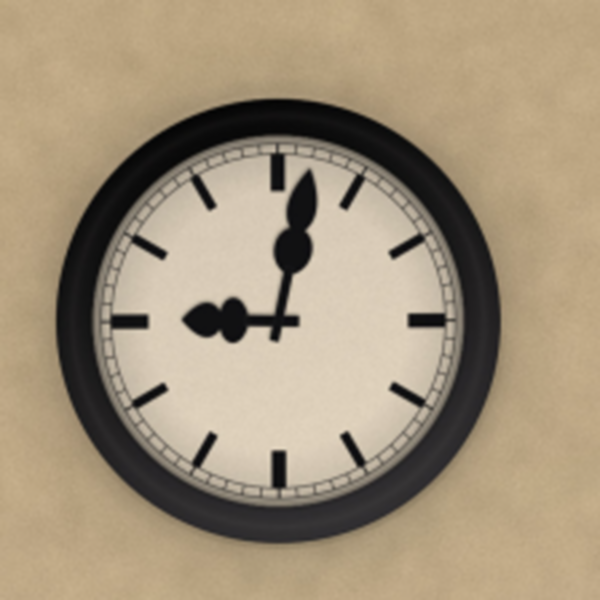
9:02
